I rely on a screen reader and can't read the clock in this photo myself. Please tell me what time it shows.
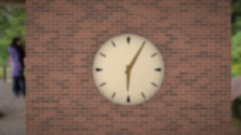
6:05
